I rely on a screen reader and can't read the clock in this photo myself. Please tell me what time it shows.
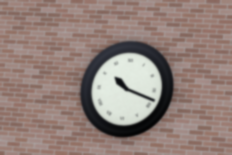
10:18
